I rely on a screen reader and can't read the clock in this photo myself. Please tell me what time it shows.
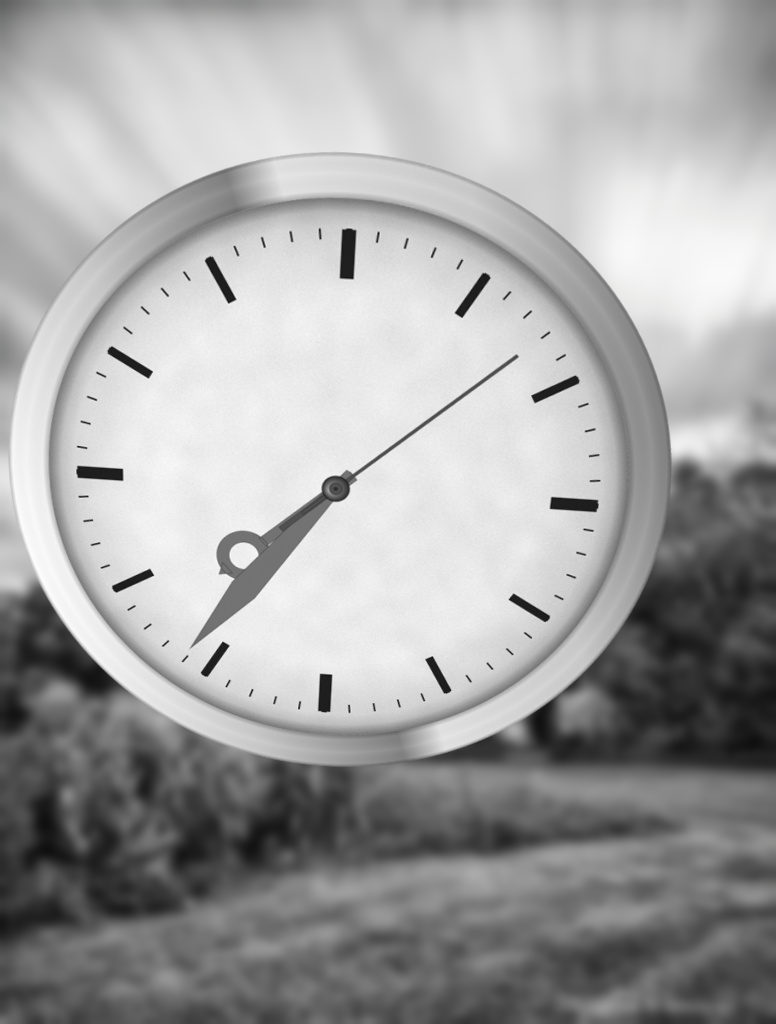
7:36:08
